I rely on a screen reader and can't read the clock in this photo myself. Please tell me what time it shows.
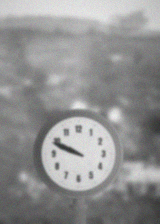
9:49
